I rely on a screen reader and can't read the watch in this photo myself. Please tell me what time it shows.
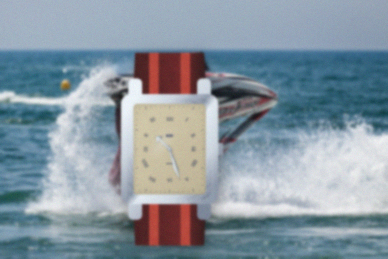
10:27
